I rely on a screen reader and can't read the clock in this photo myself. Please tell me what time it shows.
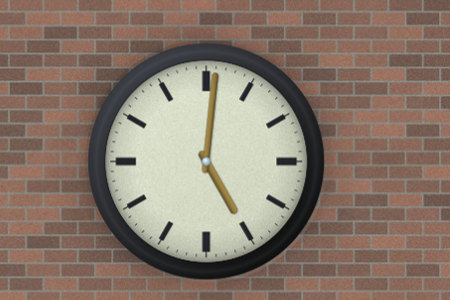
5:01
